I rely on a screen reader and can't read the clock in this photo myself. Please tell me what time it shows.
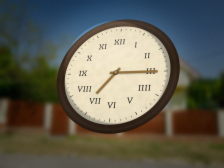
7:15
